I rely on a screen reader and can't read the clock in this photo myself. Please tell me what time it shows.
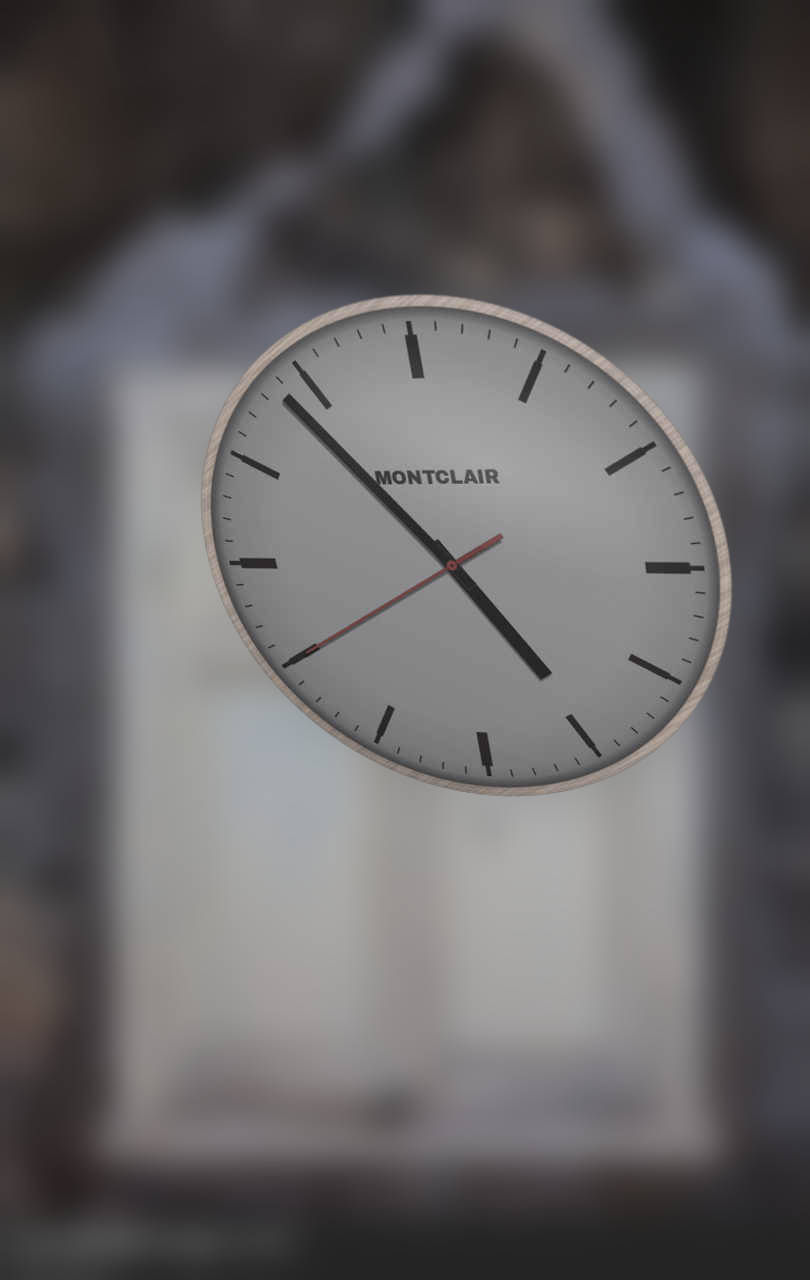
4:53:40
